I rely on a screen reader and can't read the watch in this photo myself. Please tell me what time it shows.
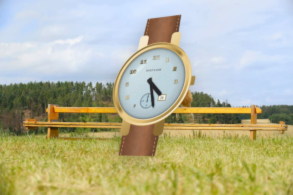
4:27
